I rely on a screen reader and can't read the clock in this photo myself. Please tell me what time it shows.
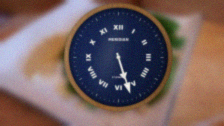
5:27
